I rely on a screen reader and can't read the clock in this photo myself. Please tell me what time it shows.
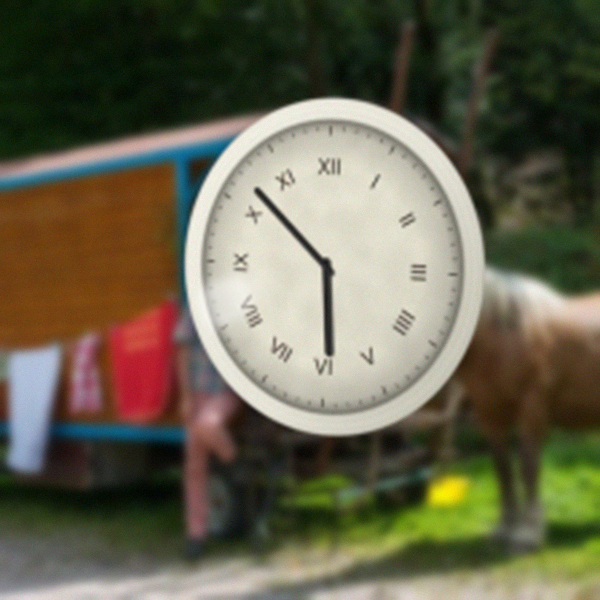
5:52
